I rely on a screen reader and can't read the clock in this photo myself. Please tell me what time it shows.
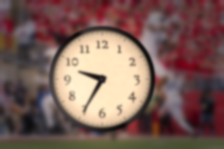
9:35
